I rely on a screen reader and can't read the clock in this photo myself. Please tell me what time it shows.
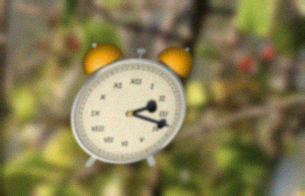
2:18
